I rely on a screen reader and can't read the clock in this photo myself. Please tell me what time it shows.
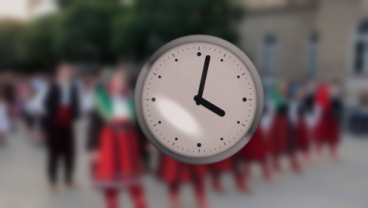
4:02
